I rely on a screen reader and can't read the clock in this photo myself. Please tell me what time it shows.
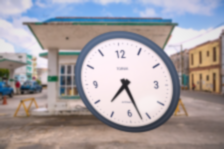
7:27
